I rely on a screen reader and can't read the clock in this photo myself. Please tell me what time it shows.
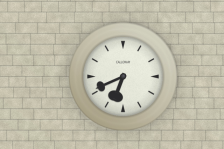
6:41
